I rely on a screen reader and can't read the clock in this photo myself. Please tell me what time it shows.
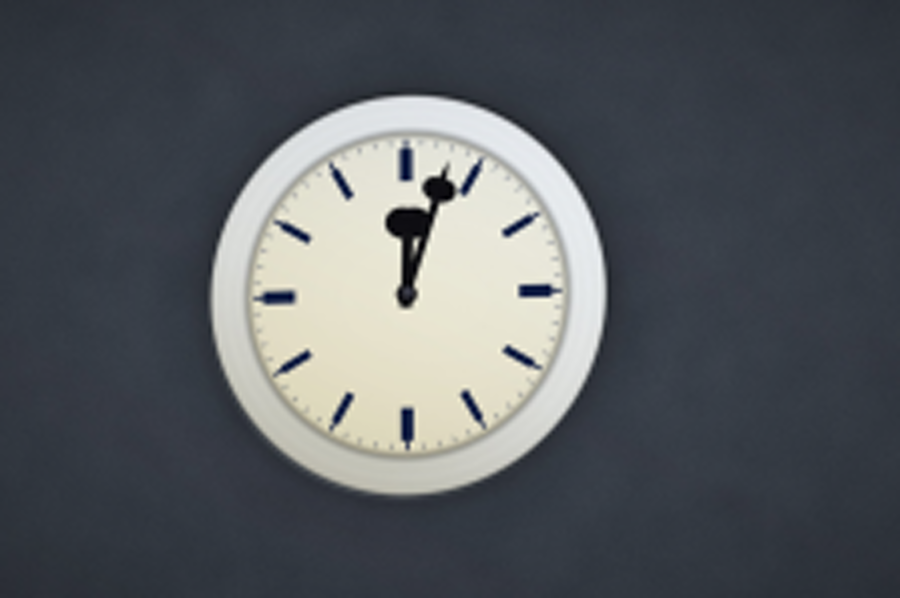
12:03
